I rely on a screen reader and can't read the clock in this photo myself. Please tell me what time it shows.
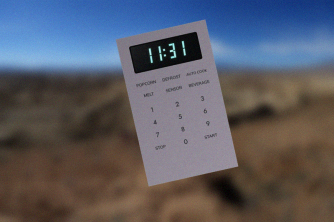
11:31
